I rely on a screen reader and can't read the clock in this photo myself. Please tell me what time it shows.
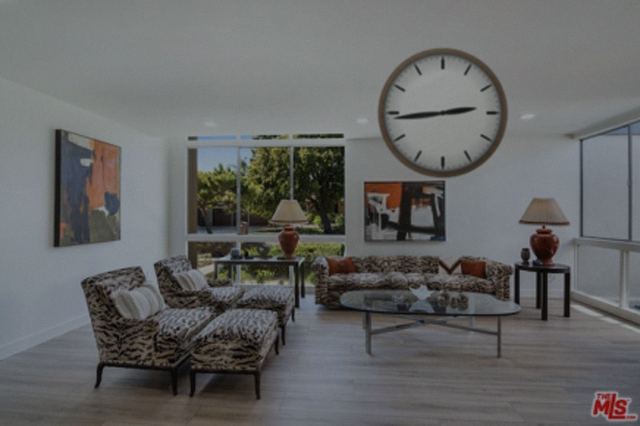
2:44
